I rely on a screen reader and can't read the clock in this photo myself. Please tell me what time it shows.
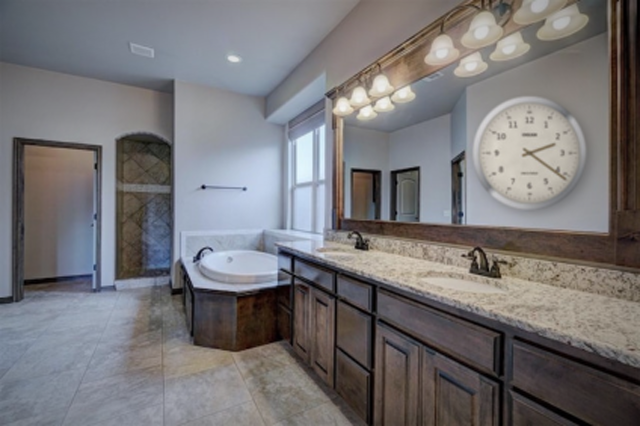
2:21
